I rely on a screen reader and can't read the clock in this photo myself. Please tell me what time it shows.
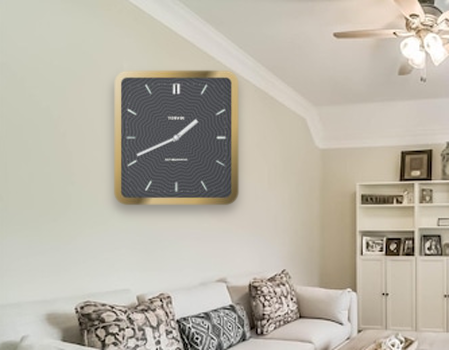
1:41
